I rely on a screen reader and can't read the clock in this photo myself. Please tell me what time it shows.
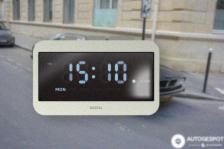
15:10
